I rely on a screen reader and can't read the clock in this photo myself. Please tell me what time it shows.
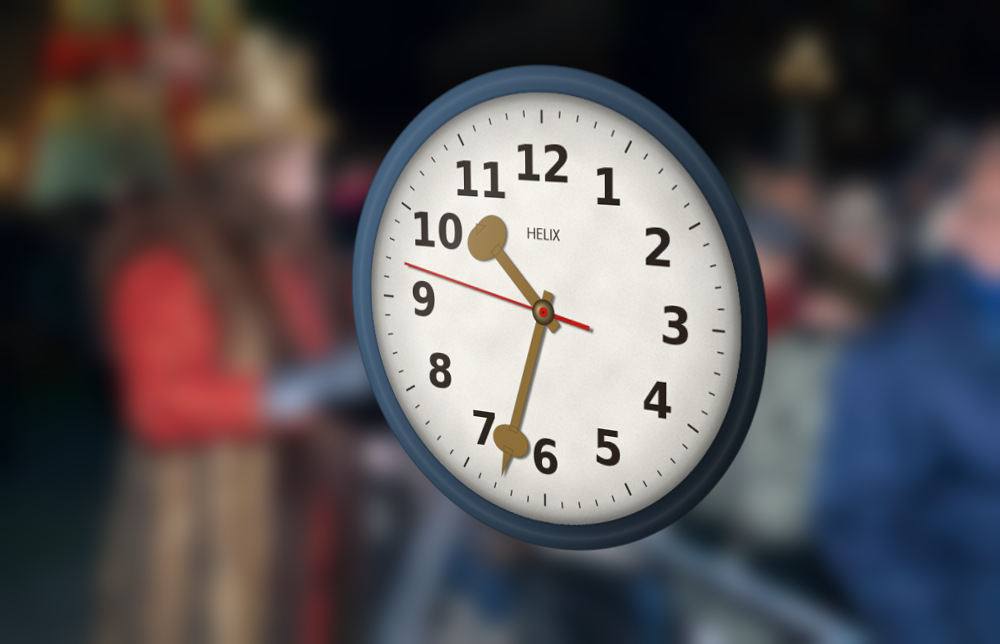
10:32:47
